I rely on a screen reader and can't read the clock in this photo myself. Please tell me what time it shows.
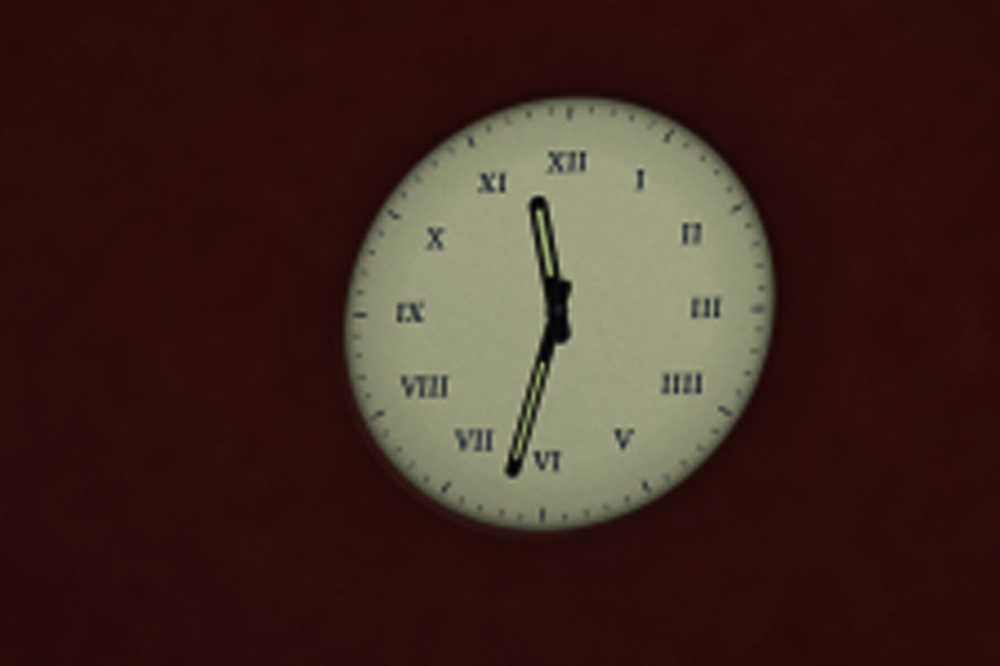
11:32
